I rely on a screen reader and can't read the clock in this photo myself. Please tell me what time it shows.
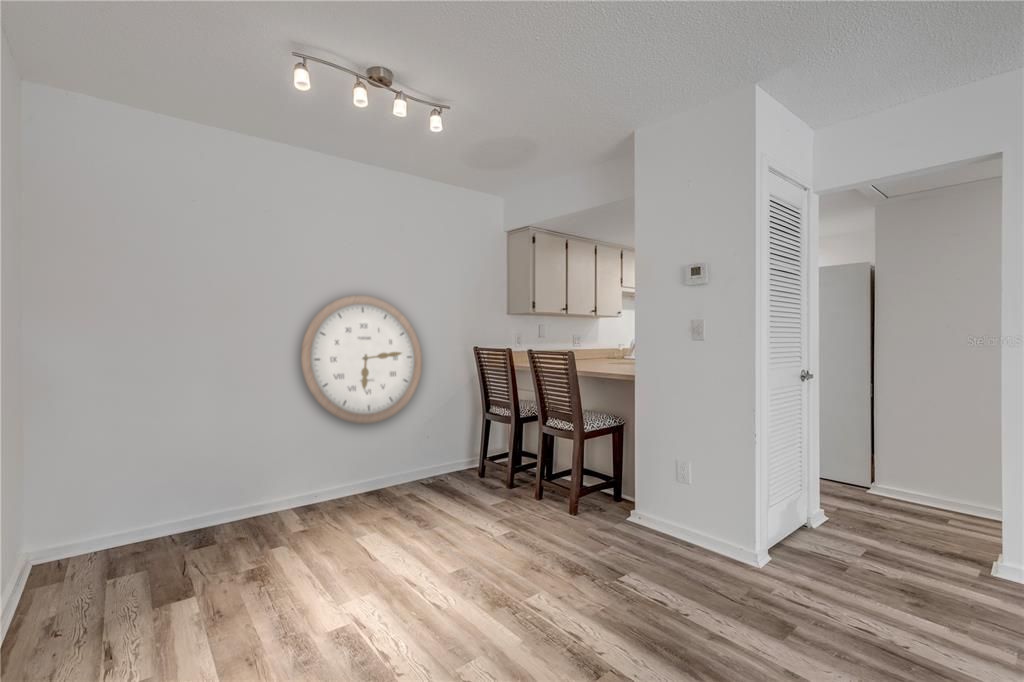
6:14
